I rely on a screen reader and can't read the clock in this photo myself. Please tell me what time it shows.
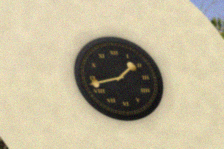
1:43
